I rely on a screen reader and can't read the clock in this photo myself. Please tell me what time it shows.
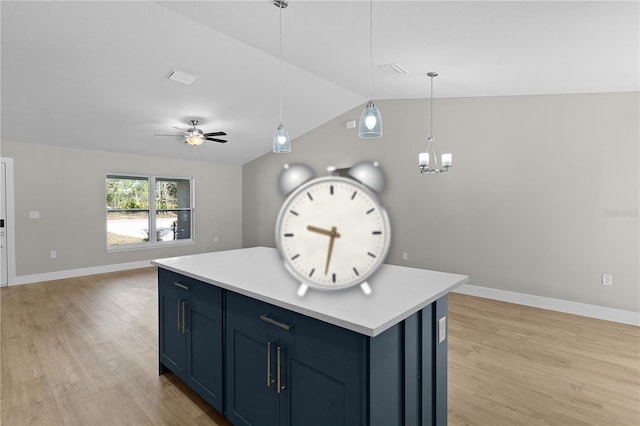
9:32
